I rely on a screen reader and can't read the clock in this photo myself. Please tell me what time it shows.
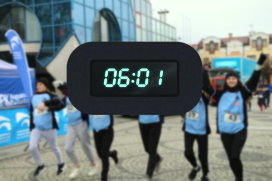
6:01
